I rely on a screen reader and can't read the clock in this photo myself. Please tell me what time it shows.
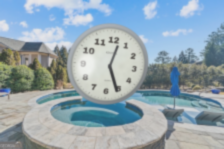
12:26
